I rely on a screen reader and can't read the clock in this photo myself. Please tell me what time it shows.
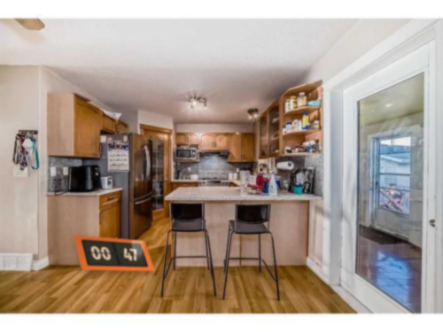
0:47
